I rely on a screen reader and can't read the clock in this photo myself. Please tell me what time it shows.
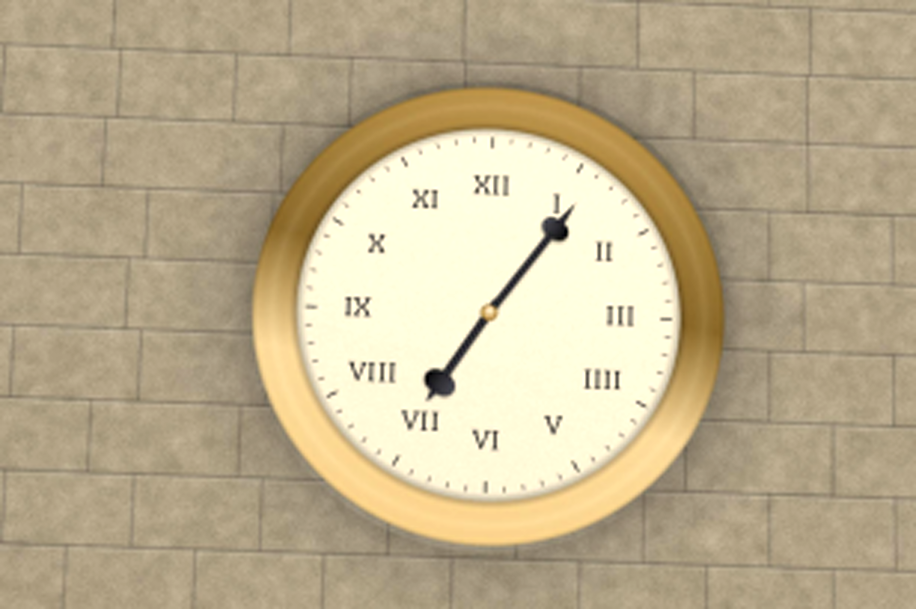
7:06
